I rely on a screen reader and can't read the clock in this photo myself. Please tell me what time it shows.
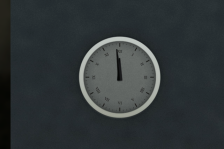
11:59
